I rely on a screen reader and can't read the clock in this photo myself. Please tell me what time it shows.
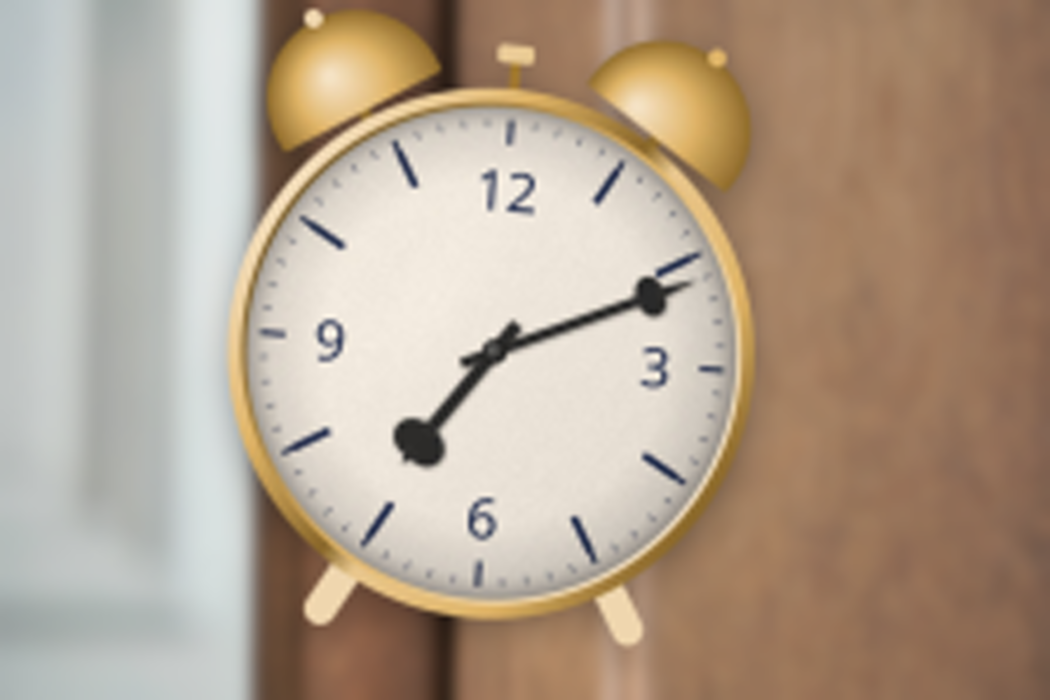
7:11
